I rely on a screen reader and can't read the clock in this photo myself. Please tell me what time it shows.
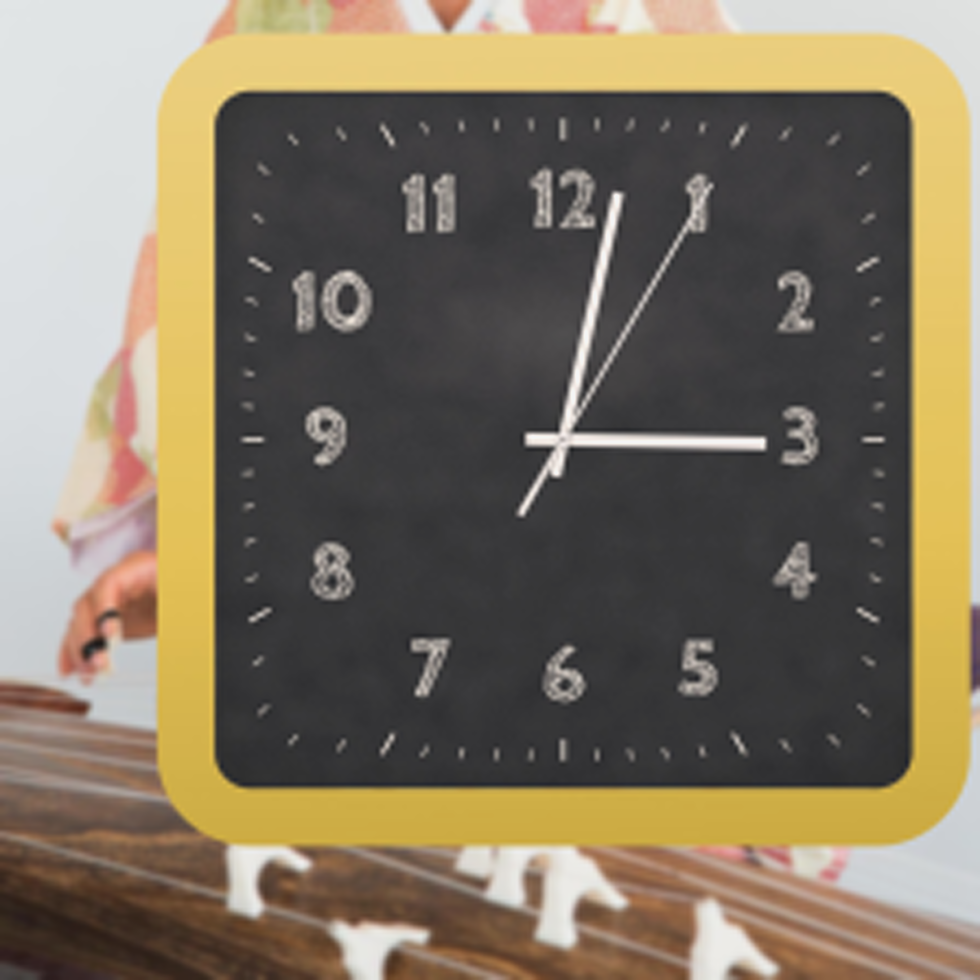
3:02:05
